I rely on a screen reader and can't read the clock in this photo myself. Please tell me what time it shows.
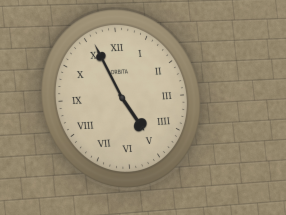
4:56
